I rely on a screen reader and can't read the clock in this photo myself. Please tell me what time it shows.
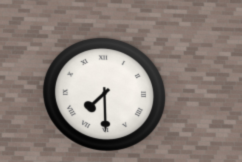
7:30
